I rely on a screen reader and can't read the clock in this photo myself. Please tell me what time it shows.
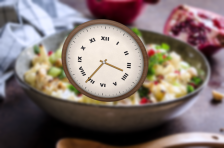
3:36
